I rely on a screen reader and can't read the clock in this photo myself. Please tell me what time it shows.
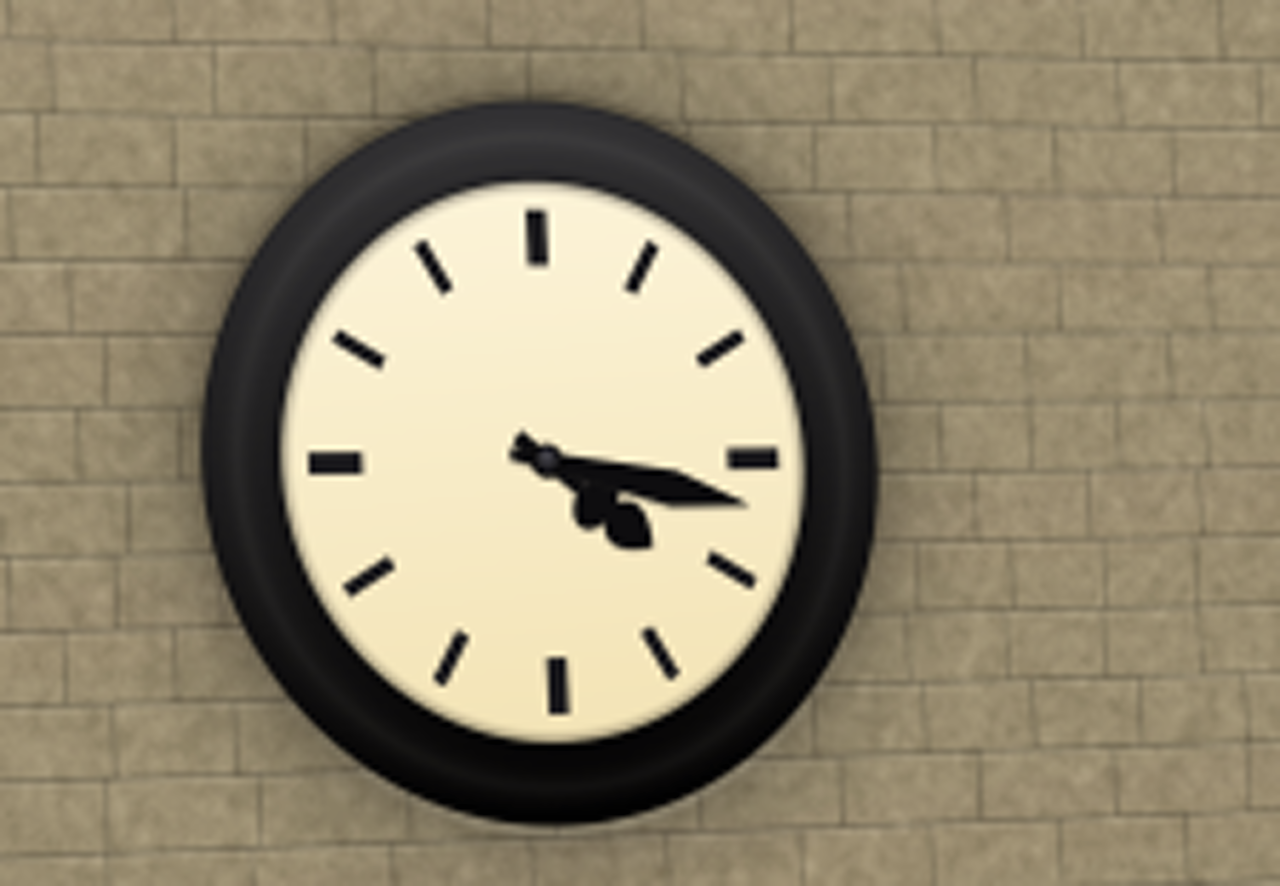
4:17
